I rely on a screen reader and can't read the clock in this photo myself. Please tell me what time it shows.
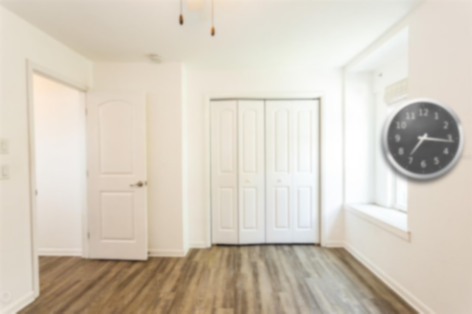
7:16
